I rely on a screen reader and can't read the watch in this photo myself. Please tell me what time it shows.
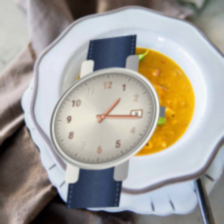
1:16
